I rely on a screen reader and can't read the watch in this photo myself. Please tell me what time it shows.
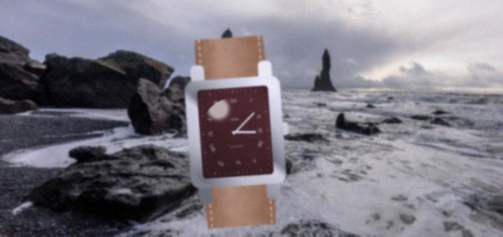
3:08
